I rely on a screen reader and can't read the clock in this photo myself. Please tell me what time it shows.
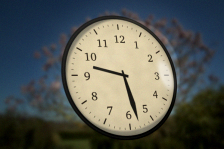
9:28
